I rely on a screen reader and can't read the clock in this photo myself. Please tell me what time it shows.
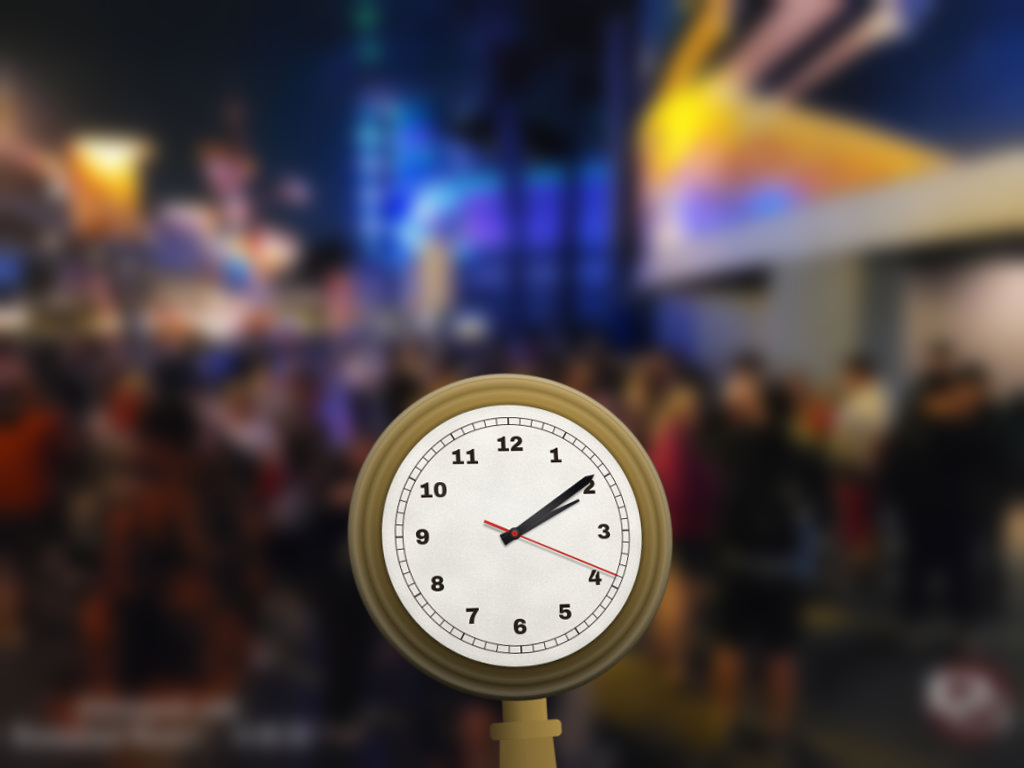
2:09:19
